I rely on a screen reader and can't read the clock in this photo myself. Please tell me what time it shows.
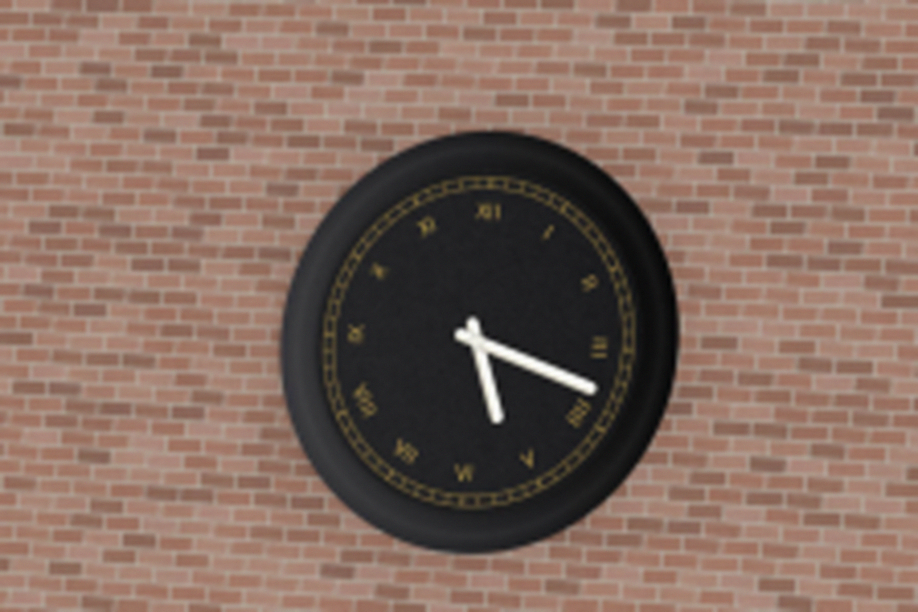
5:18
